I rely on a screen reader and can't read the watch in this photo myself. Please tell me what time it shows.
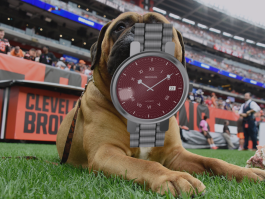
10:09
